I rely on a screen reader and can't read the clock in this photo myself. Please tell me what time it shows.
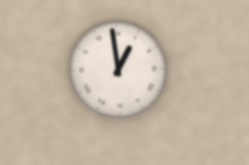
12:59
